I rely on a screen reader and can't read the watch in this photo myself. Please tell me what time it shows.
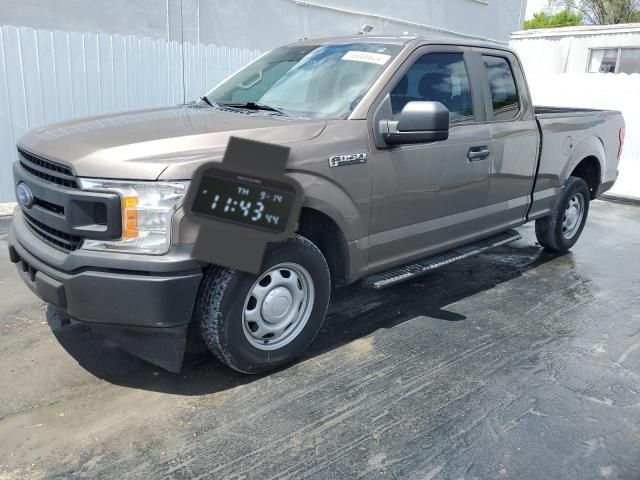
11:43:44
